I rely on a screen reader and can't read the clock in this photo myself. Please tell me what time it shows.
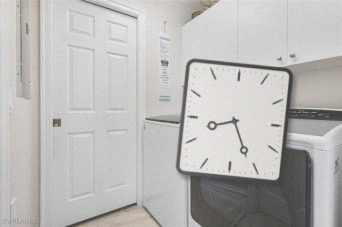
8:26
